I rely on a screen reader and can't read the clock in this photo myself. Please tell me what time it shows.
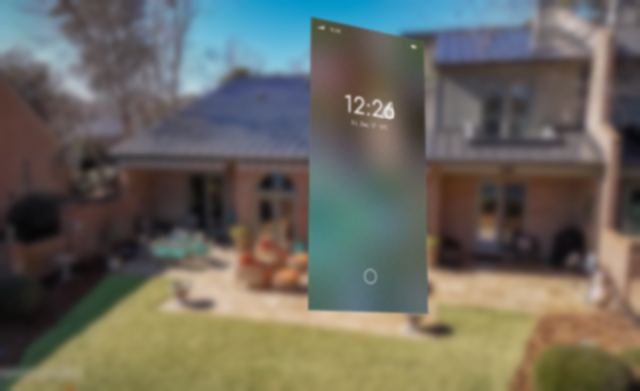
12:26
